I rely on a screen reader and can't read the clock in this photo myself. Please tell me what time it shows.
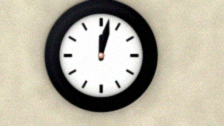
12:02
